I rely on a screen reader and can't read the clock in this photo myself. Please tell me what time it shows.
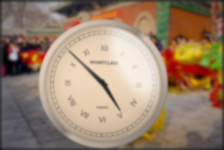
4:52
